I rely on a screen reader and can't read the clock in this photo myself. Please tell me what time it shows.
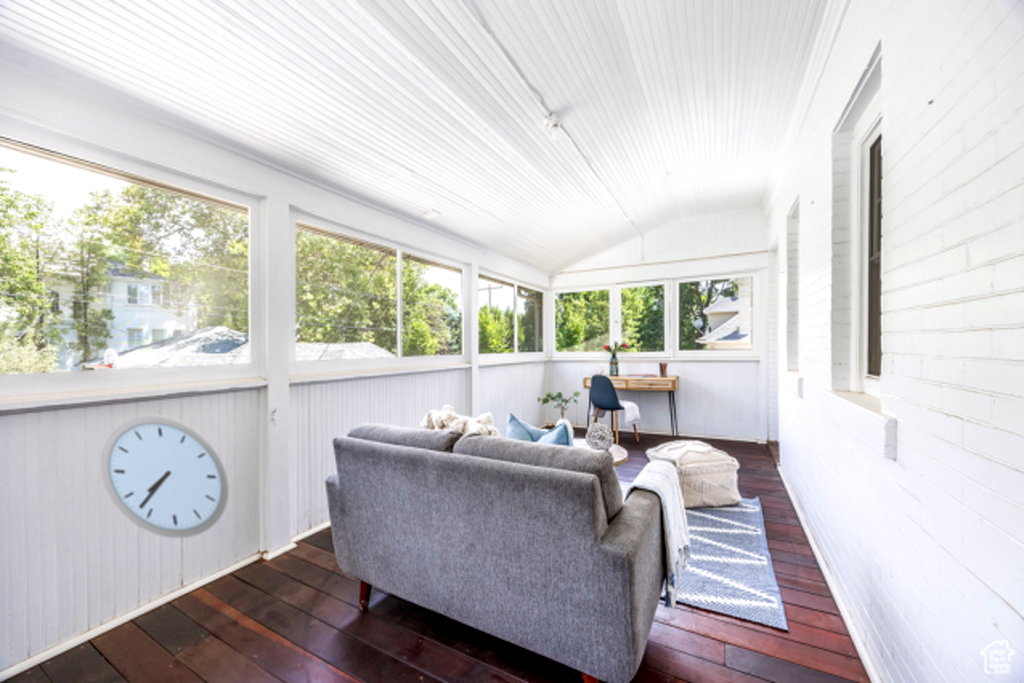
7:37
